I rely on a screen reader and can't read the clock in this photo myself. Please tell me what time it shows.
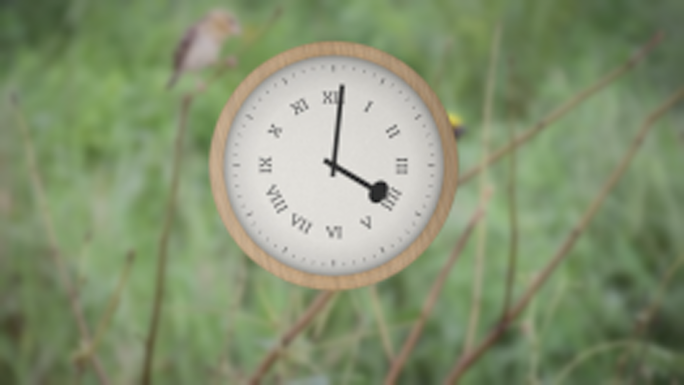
4:01
